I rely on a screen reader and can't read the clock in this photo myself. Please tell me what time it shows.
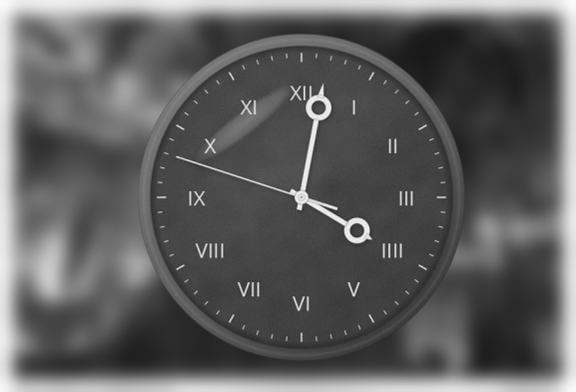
4:01:48
